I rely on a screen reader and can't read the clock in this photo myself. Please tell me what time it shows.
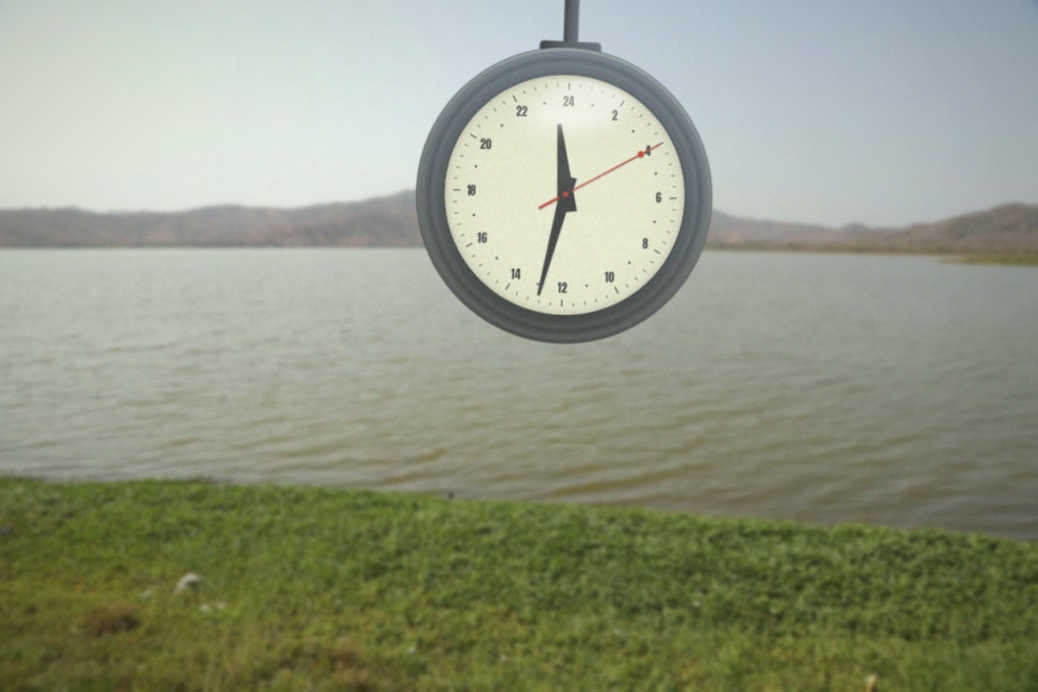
23:32:10
